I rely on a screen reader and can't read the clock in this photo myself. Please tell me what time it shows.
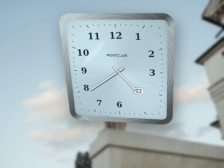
4:39
